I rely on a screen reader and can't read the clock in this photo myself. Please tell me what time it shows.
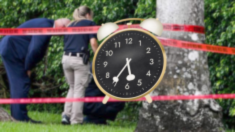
5:36
